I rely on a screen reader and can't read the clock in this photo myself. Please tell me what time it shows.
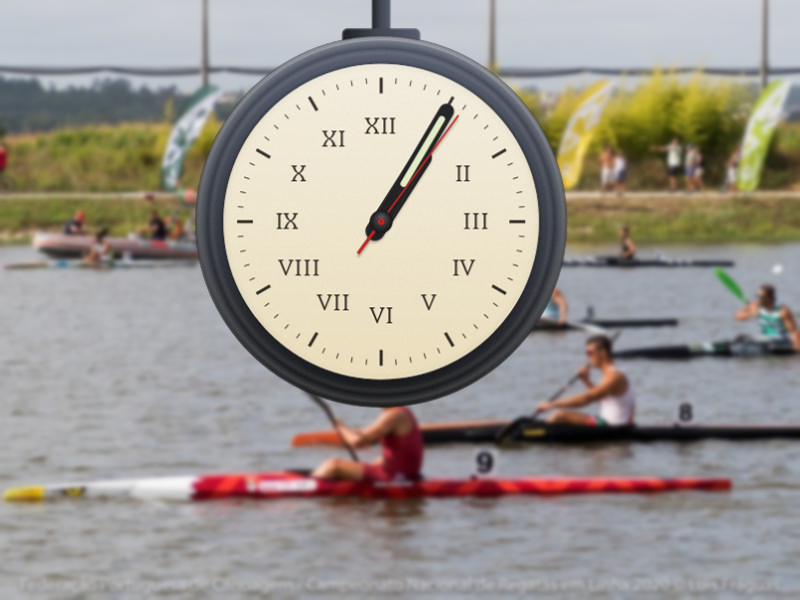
1:05:06
